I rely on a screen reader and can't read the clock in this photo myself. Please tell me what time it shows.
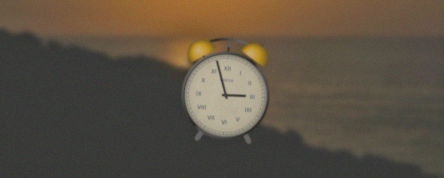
2:57
